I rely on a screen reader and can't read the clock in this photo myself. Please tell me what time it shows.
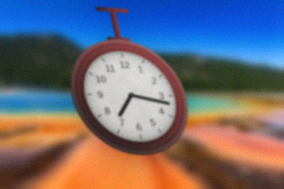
7:17
